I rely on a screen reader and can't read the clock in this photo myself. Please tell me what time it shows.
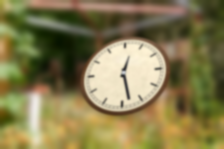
12:28
